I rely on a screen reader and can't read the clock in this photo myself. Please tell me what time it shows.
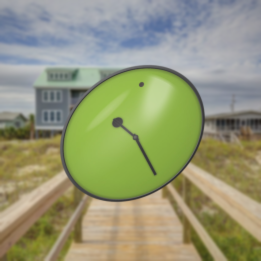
10:25
